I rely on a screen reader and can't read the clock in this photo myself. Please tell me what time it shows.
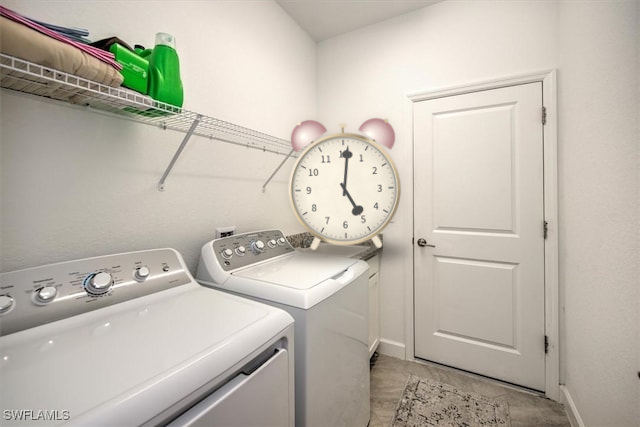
5:01
